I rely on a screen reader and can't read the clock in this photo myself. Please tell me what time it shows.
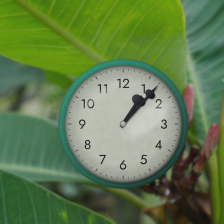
1:07
